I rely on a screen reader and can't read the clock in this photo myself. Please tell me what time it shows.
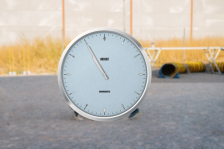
10:55
